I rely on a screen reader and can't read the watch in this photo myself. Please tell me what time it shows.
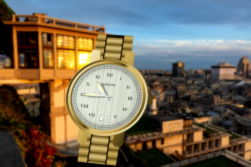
10:45
